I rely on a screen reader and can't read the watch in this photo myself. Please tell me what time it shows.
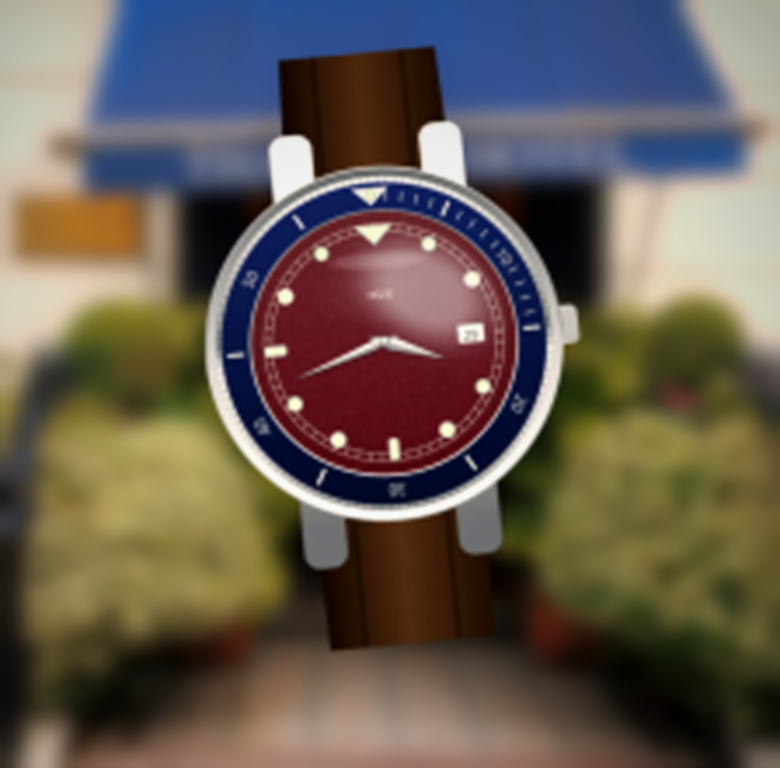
3:42
